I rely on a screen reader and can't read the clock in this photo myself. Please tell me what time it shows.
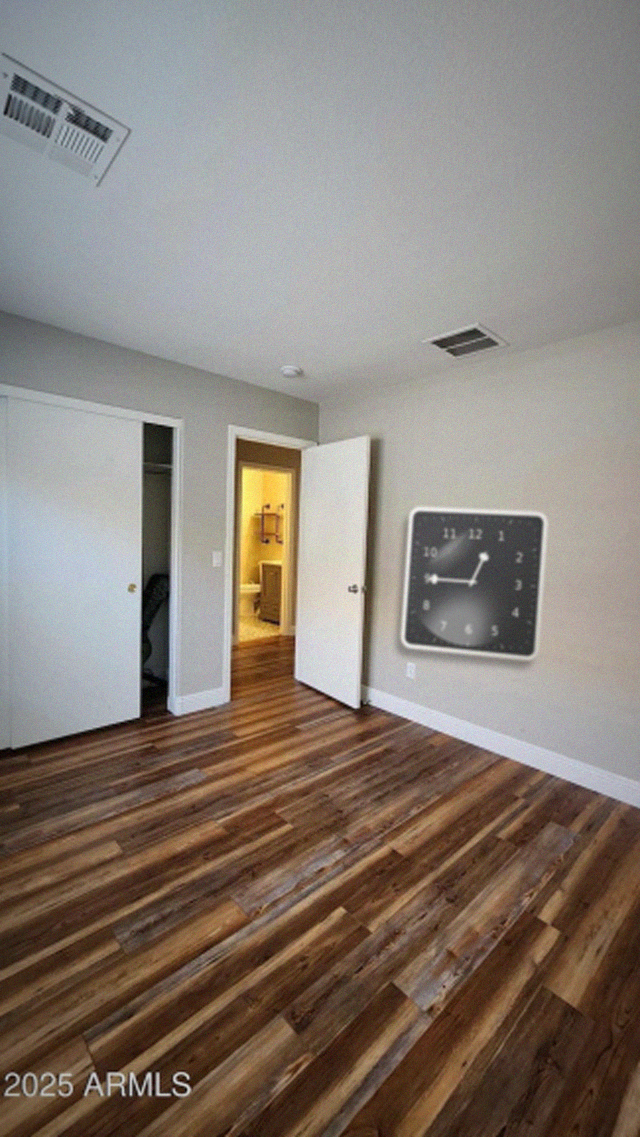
12:45
